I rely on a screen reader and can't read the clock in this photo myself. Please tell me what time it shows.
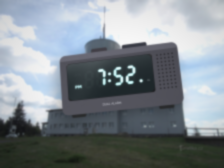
7:52
